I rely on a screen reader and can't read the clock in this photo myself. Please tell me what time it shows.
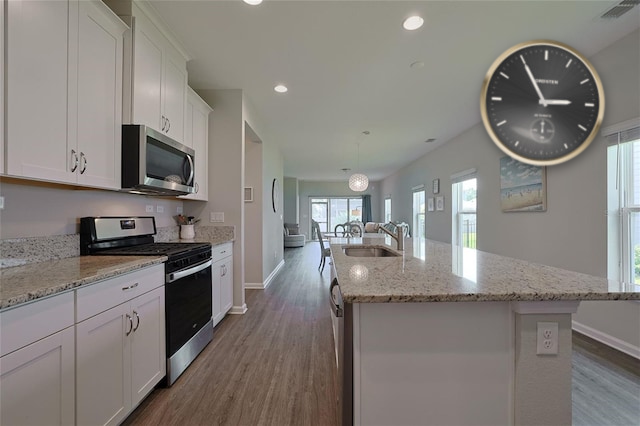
2:55
